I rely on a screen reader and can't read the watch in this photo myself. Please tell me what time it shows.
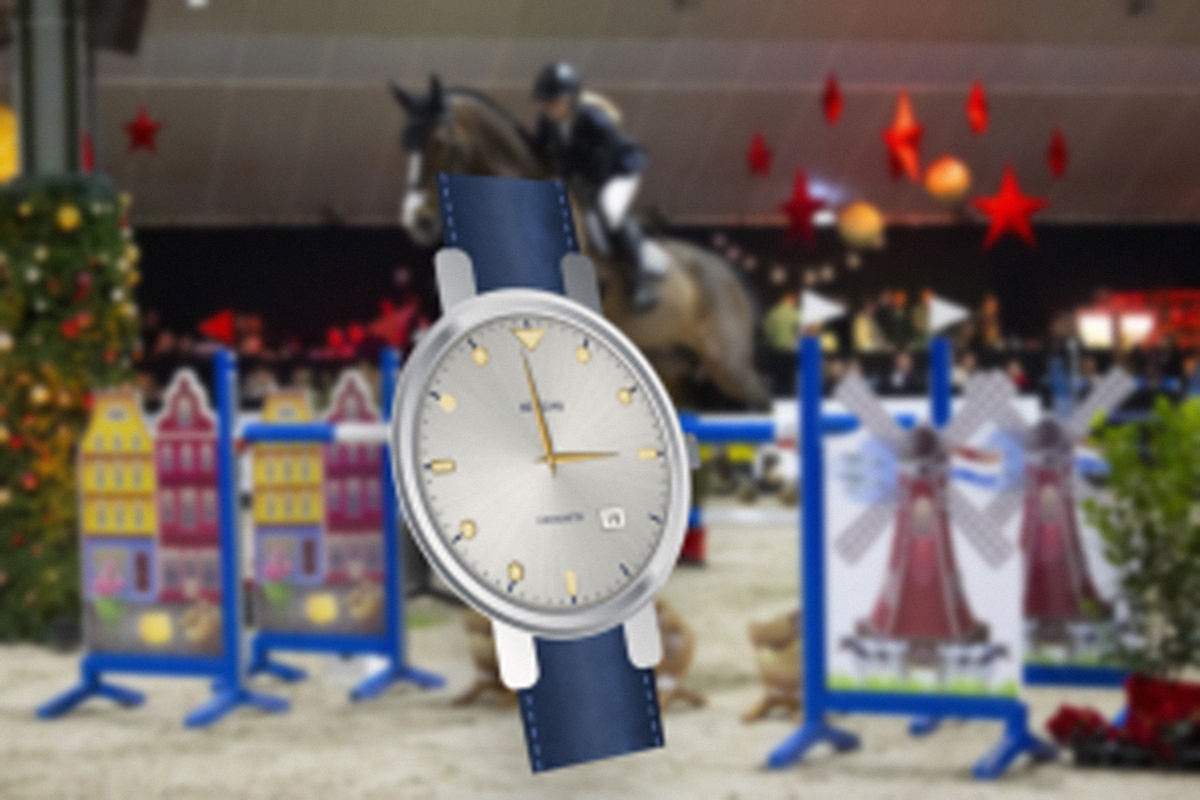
2:59
